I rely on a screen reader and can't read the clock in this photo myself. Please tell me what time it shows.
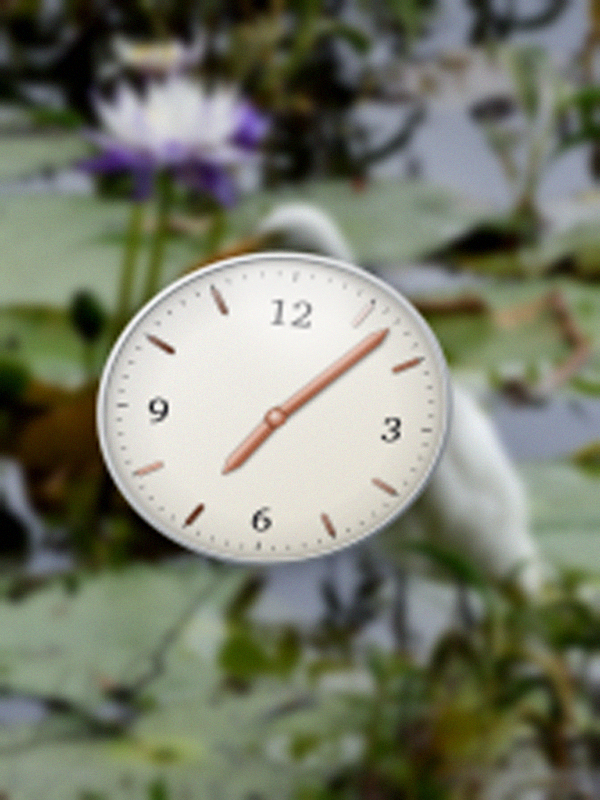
7:07
